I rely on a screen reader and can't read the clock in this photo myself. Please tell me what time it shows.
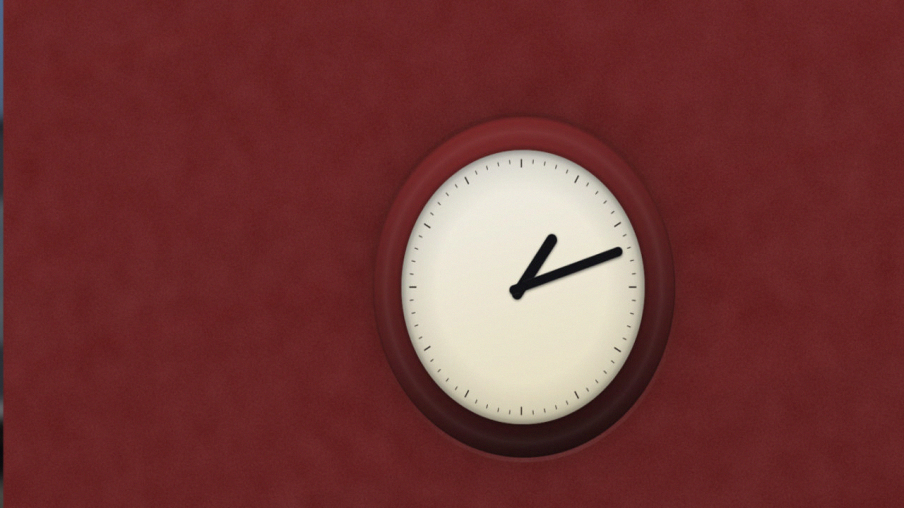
1:12
